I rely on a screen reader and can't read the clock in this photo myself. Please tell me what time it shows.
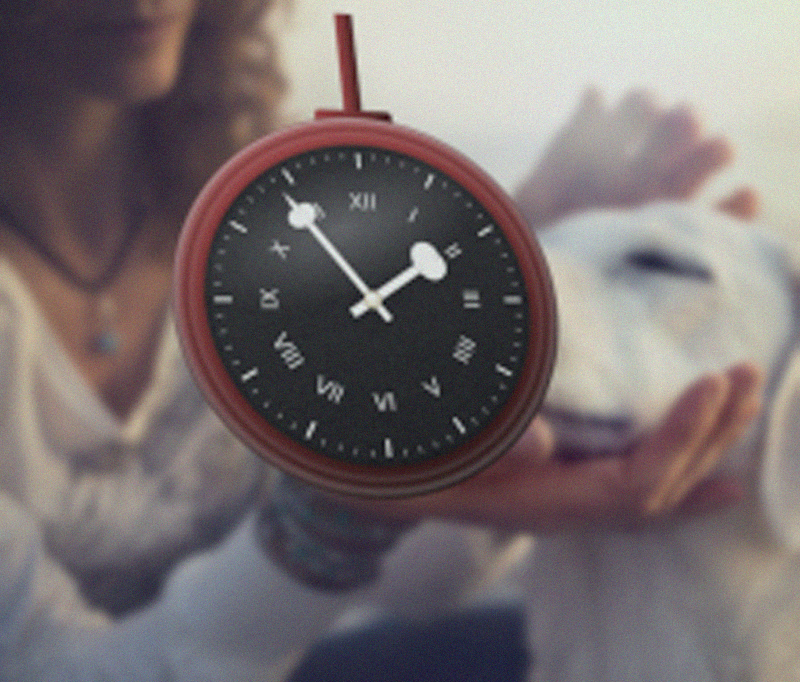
1:54
